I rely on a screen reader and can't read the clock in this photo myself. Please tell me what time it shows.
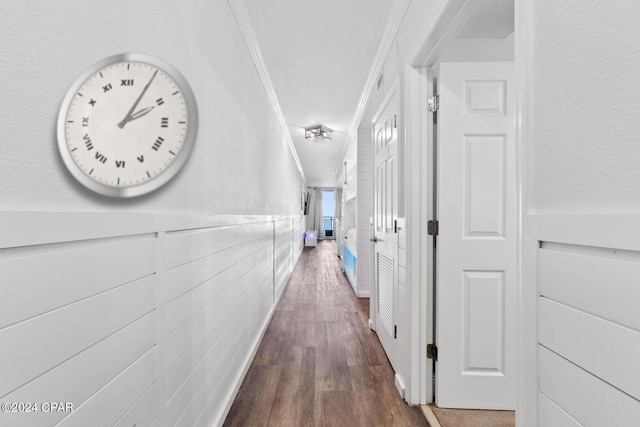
2:05
